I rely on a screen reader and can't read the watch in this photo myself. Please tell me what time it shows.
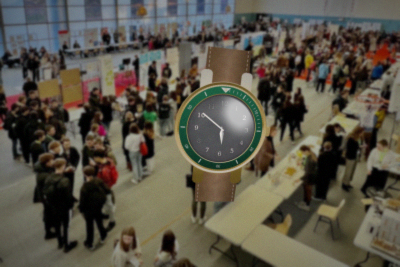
5:51
